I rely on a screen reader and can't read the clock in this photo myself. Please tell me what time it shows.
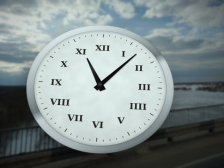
11:07
